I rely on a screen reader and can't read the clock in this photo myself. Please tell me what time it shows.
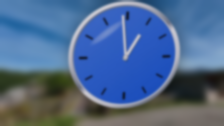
12:59
